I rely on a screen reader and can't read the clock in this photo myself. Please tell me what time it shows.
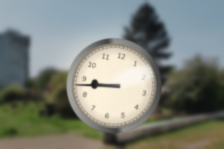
8:43
